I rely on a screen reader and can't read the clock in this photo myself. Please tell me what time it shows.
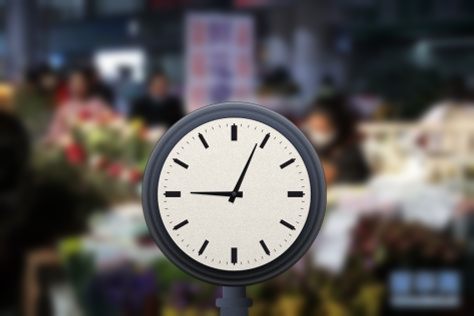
9:04
